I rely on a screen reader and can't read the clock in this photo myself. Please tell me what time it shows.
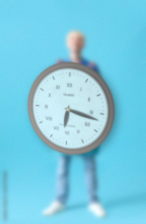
6:17
